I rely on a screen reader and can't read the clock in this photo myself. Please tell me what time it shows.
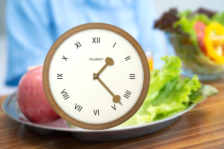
1:23
